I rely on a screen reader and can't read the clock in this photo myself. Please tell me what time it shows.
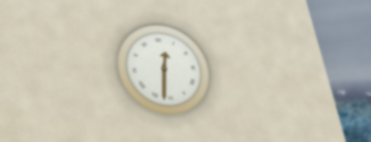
12:32
